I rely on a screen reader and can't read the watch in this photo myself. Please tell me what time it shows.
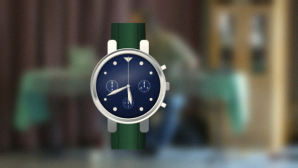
5:41
